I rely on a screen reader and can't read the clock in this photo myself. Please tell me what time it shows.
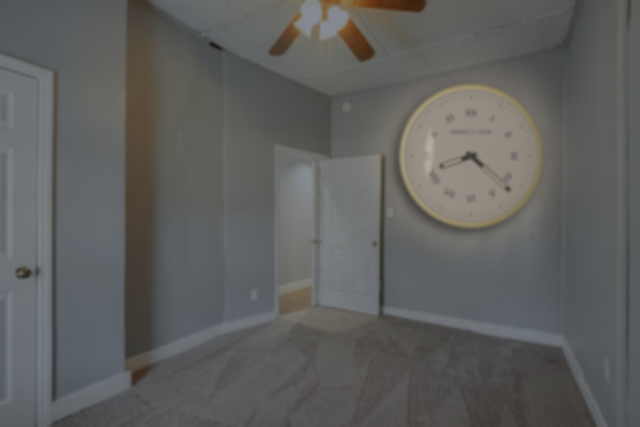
8:22
